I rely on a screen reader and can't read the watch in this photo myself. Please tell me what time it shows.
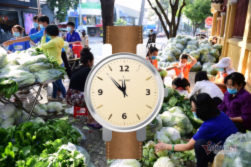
11:53
